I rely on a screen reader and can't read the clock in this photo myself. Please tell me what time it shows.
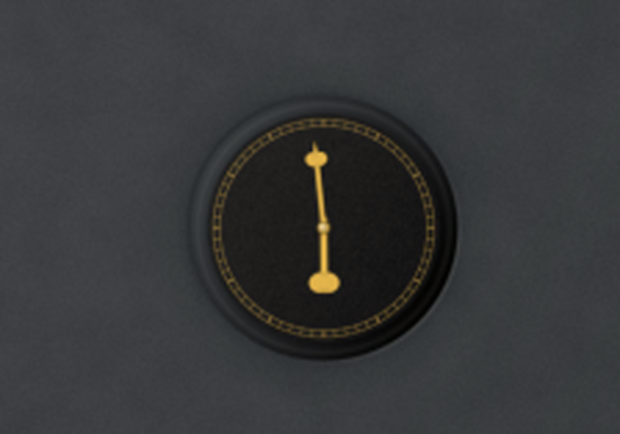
5:59
